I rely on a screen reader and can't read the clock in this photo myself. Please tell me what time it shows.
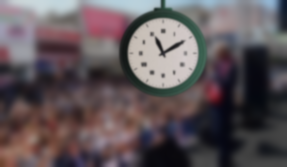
11:10
